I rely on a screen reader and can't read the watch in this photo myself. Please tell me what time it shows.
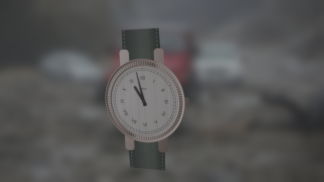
10:58
